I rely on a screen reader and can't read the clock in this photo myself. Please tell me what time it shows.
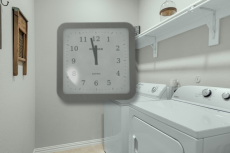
11:58
